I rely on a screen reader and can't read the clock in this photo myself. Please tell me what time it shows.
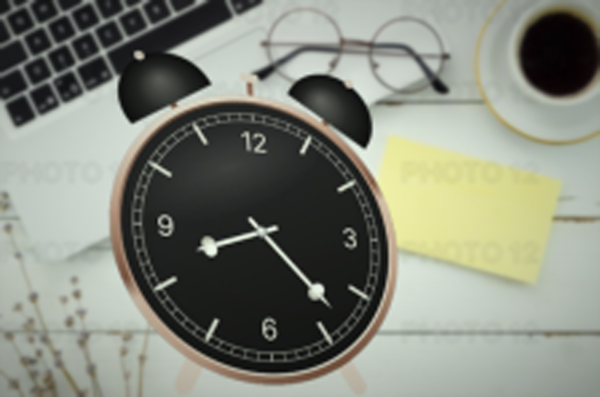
8:23
